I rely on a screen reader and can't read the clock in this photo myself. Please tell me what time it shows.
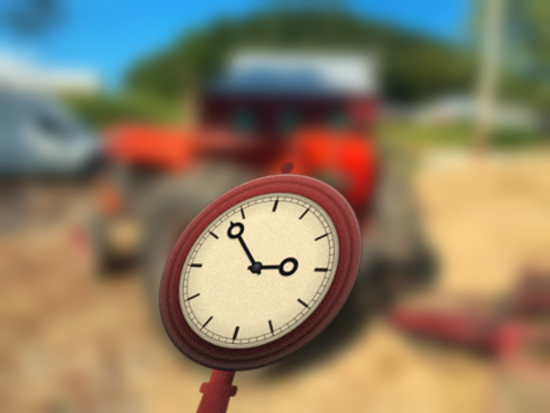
2:53
